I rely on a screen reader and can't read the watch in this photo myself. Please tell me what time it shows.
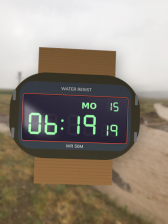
6:19:19
